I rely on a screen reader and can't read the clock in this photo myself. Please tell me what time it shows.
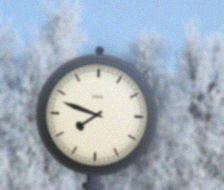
7:48
